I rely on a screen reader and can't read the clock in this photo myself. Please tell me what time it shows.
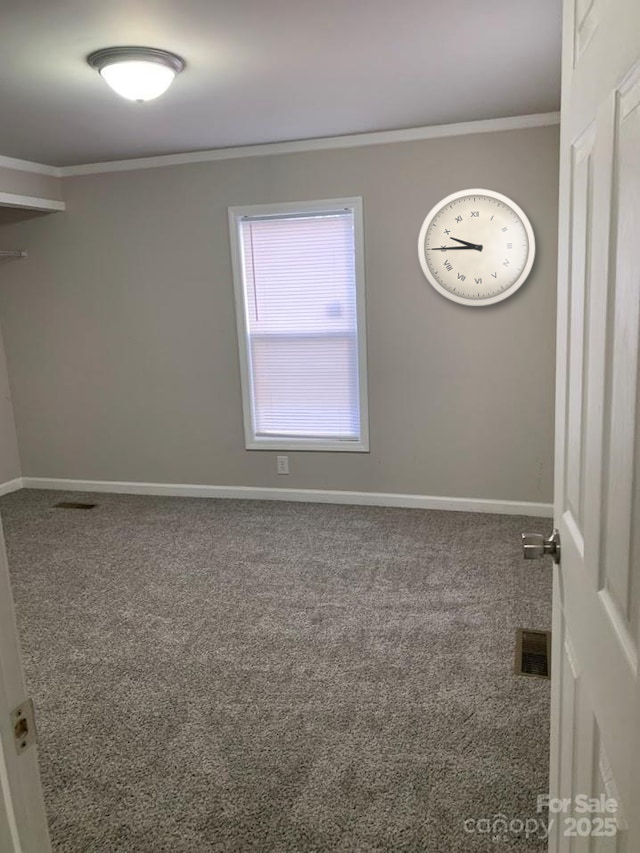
9:45
